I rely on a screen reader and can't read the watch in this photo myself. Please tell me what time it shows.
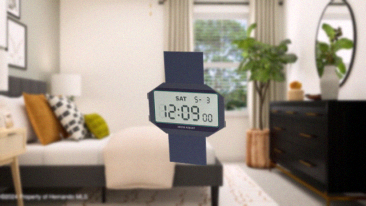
12:09:00
